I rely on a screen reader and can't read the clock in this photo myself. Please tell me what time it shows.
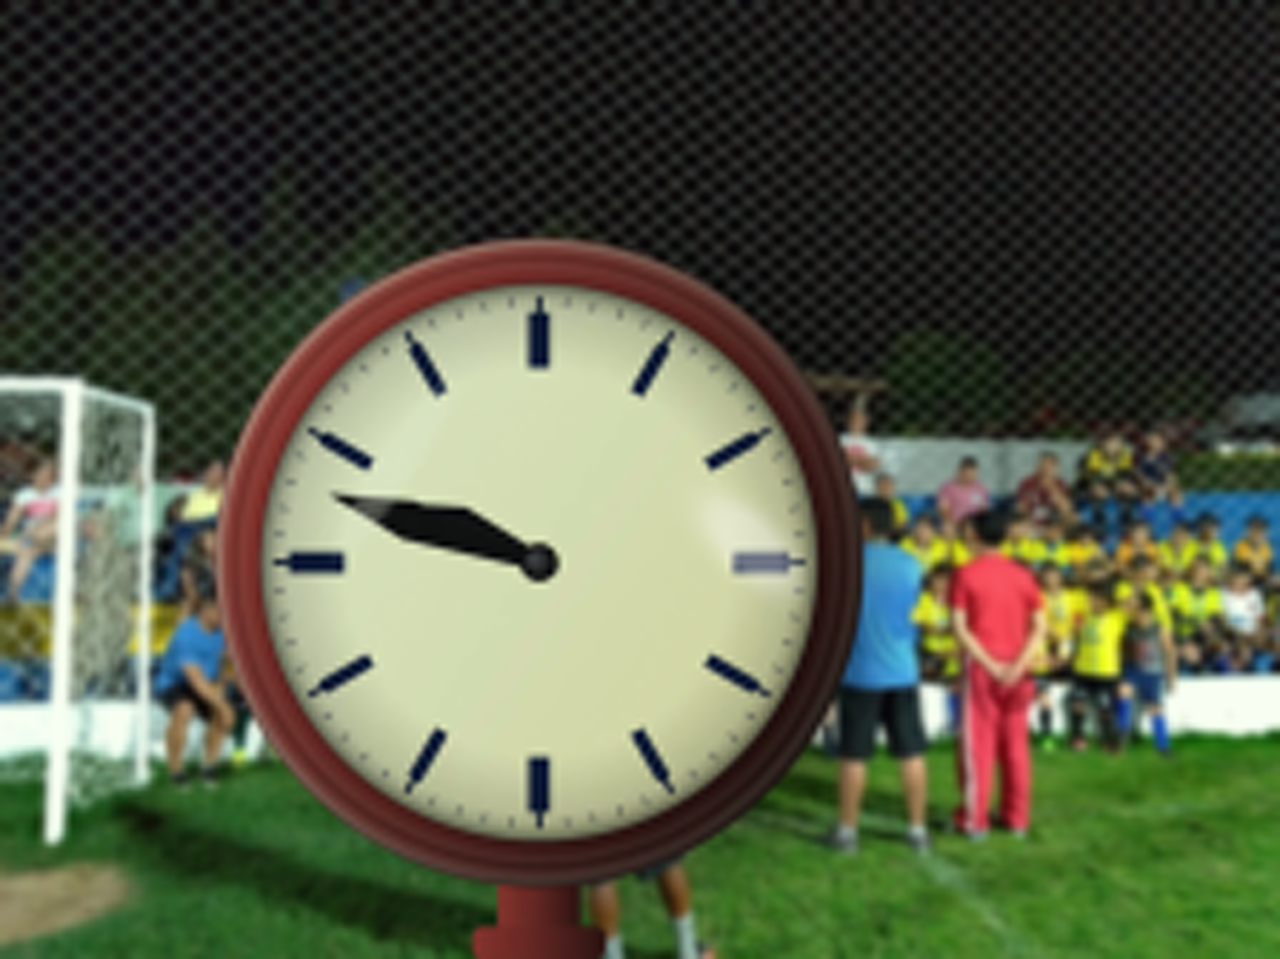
9:48
